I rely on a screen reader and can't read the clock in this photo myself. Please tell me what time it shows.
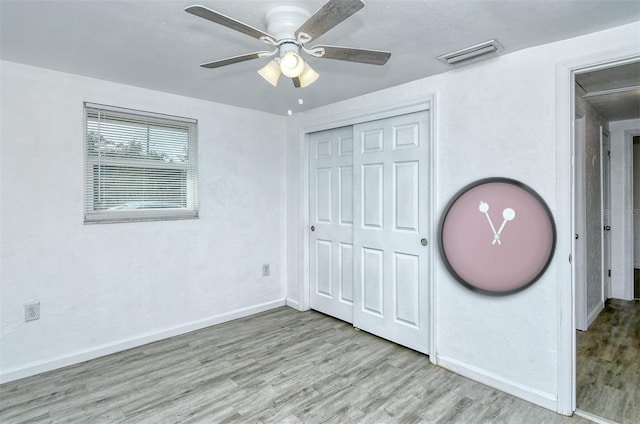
12:56
